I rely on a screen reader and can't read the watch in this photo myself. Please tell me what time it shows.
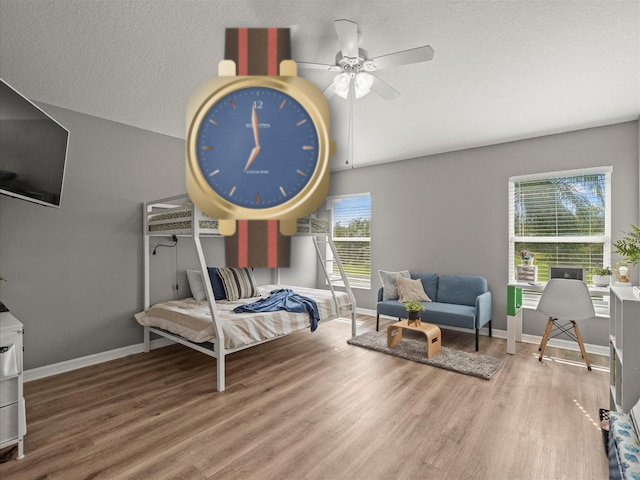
6:59
